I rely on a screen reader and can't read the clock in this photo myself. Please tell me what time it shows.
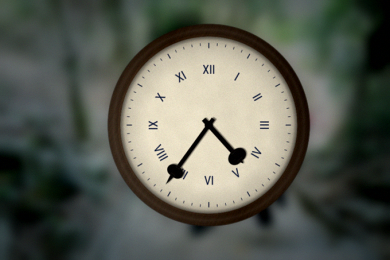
4:36
